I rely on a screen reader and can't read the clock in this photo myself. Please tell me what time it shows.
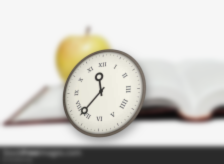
11:37
